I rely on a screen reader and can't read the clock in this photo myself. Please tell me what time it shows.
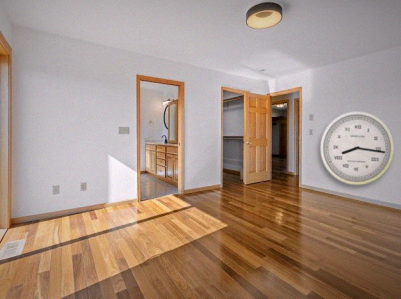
8:16
